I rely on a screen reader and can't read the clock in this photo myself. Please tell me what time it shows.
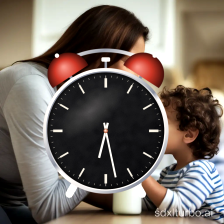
6:28
